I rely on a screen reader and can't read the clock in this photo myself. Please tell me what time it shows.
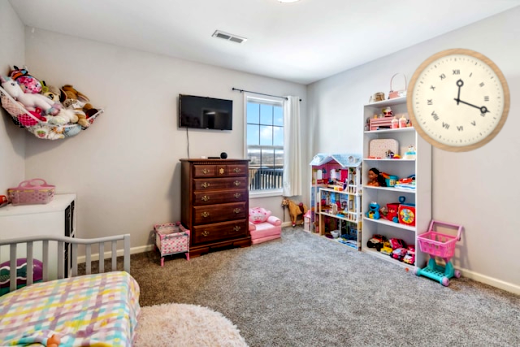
12:19
